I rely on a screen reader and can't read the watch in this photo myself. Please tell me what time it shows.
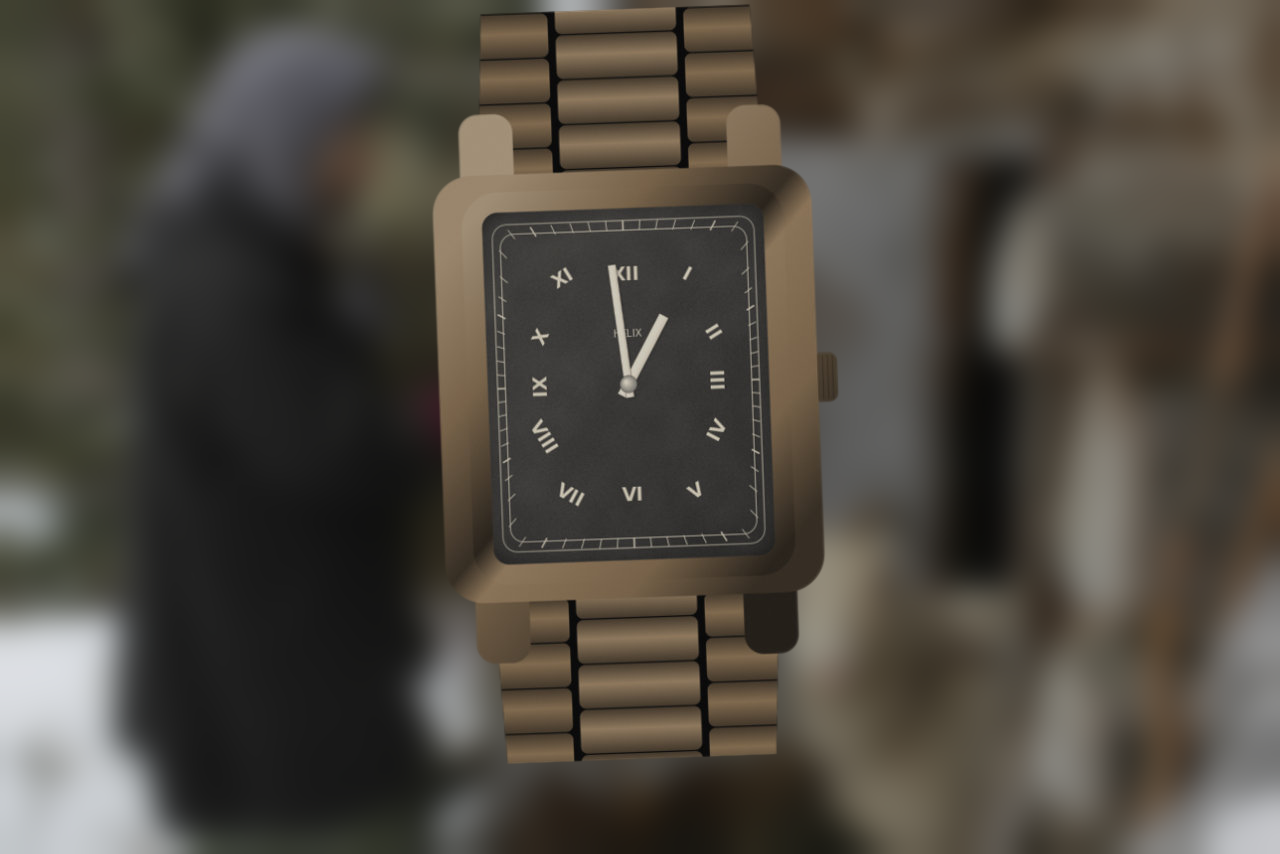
12:59
